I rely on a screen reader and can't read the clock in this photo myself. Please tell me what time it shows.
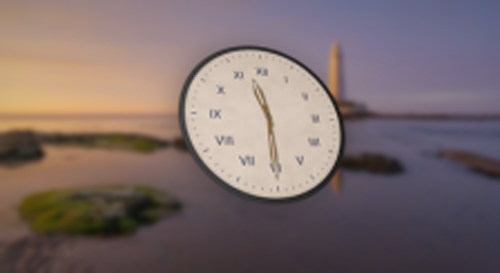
11:30
